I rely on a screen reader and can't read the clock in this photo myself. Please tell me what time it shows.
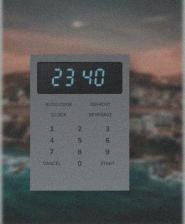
23:40
